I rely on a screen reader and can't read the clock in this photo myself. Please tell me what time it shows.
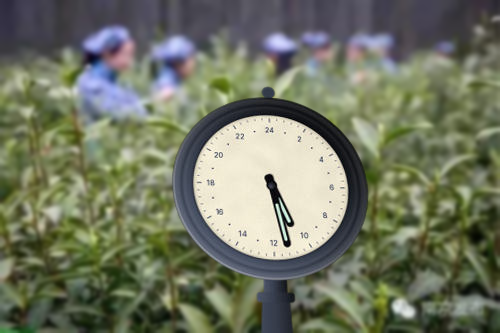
10:28
